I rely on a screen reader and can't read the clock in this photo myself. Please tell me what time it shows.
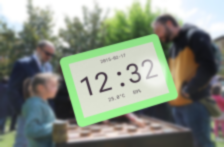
12:32
